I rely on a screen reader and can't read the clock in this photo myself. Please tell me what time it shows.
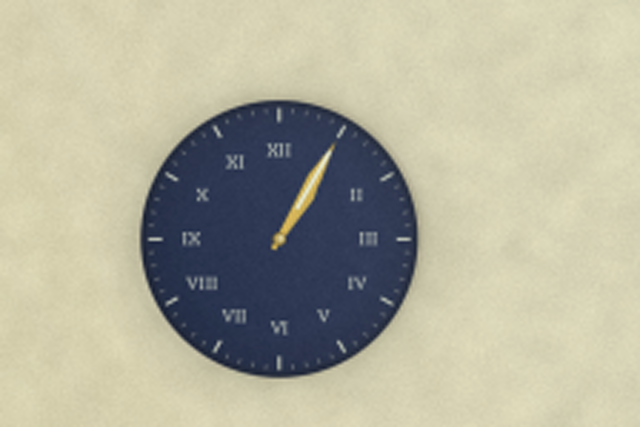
1:05
